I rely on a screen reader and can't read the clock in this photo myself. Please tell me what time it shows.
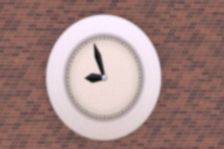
8:57
